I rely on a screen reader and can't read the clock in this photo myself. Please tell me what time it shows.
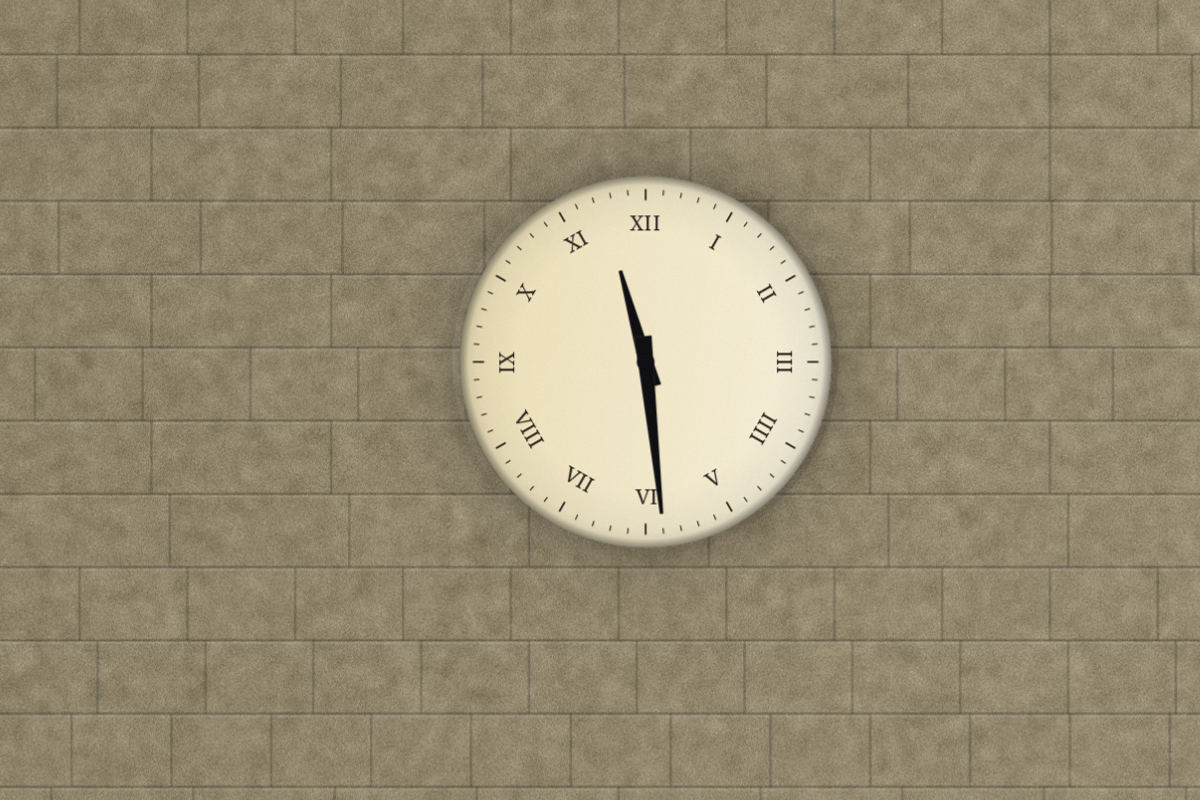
11:29
